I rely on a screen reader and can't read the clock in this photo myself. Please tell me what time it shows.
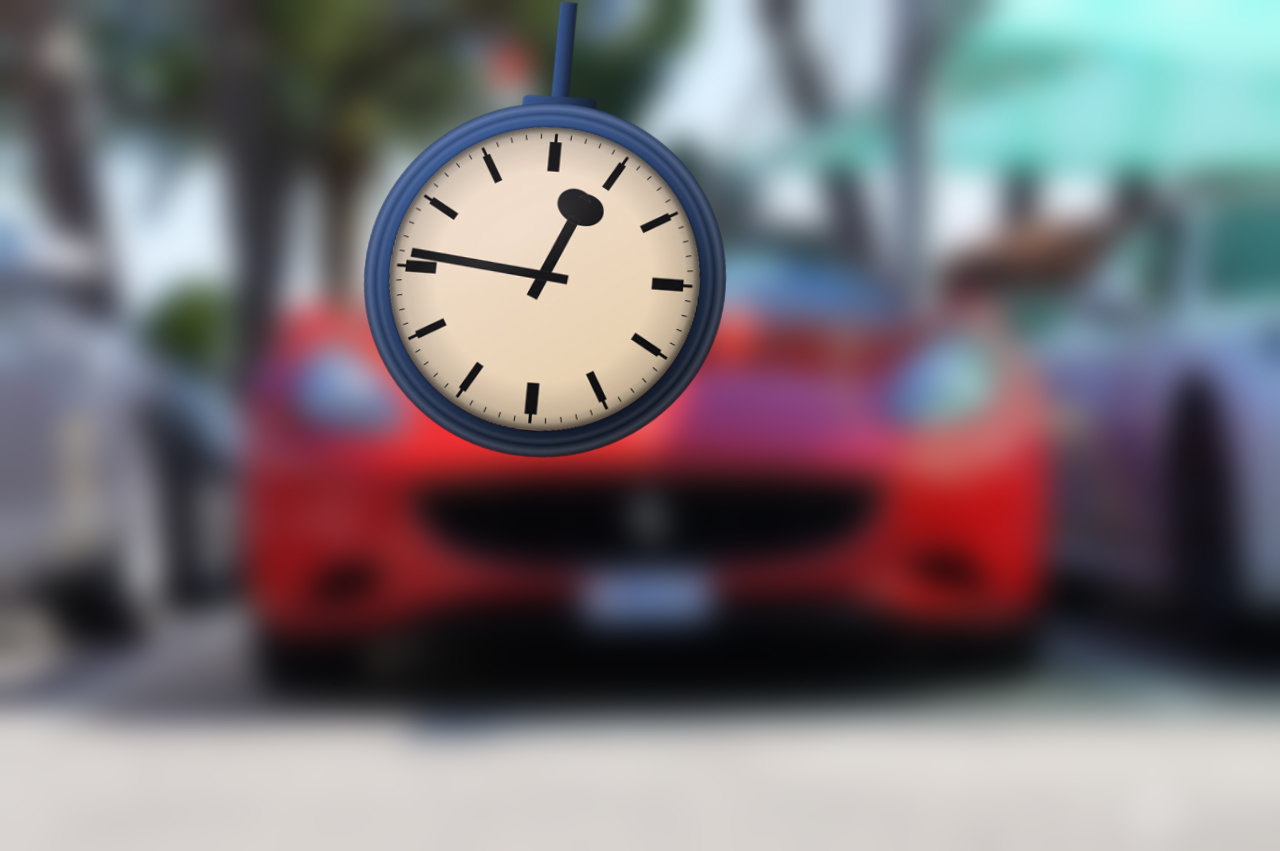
12:46
